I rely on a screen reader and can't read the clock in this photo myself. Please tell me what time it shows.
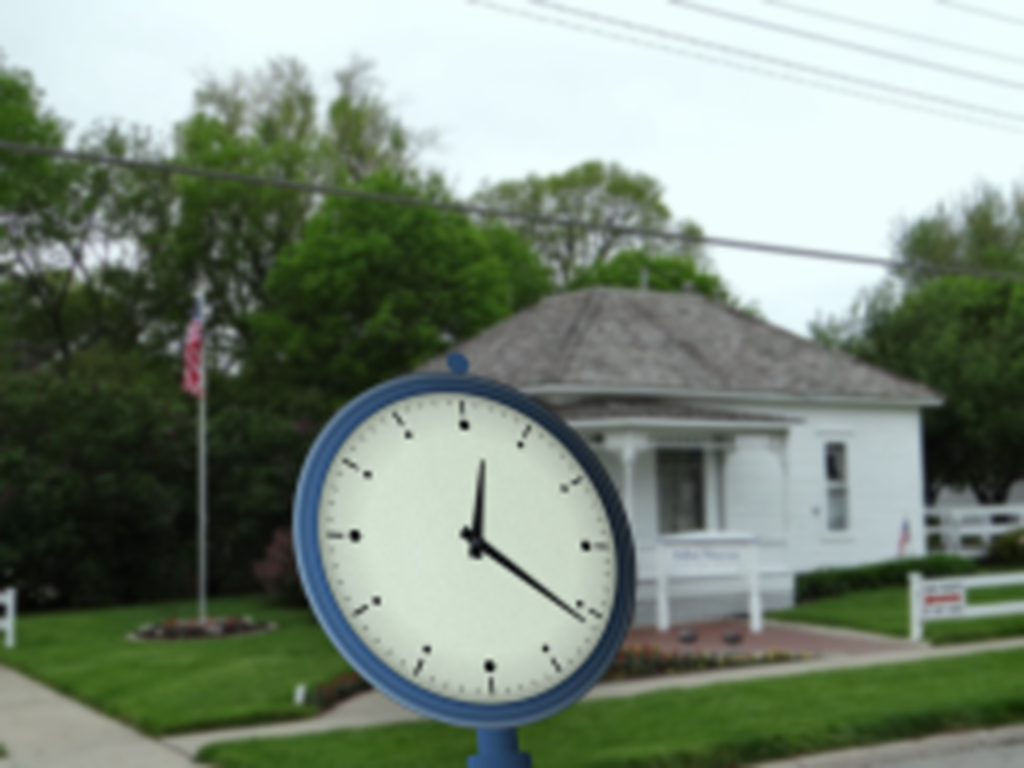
12:21
